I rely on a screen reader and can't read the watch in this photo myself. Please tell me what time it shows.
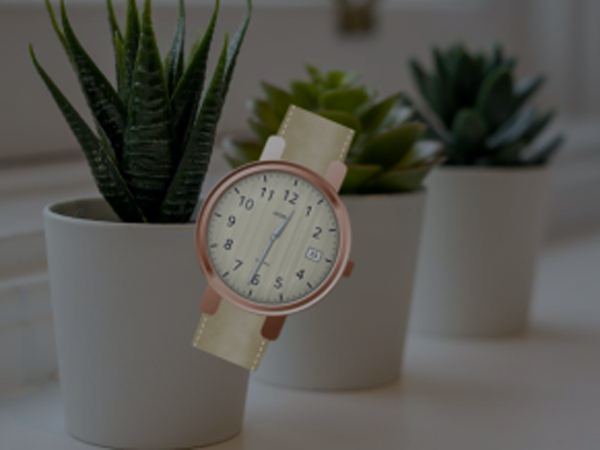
12:31
